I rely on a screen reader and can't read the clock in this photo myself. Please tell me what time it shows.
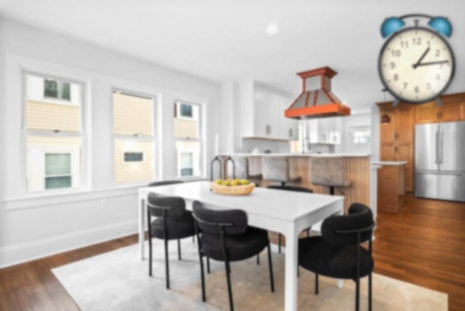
1:14
